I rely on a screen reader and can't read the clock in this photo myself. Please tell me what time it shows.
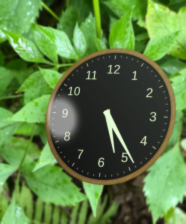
5:24
